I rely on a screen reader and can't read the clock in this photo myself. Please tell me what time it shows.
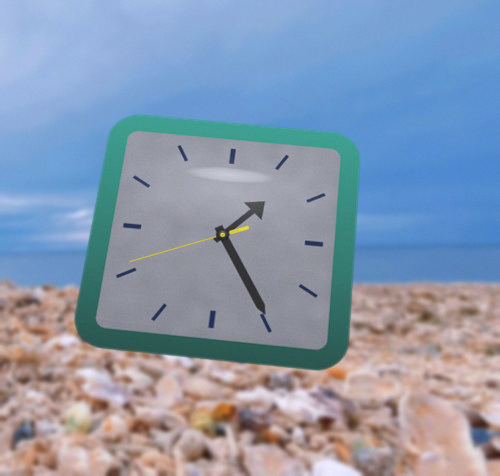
1:24:41
